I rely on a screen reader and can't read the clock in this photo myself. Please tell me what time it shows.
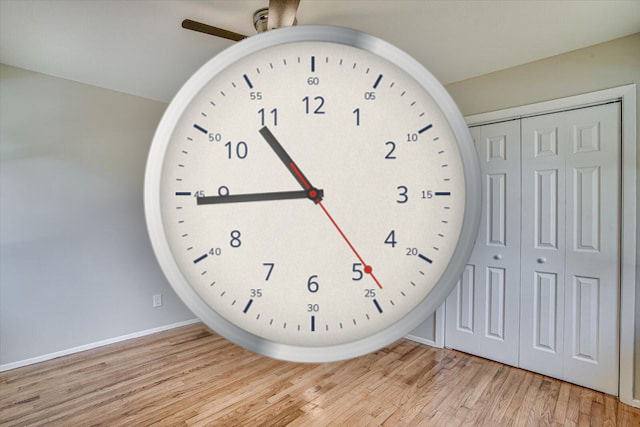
10:44:24
